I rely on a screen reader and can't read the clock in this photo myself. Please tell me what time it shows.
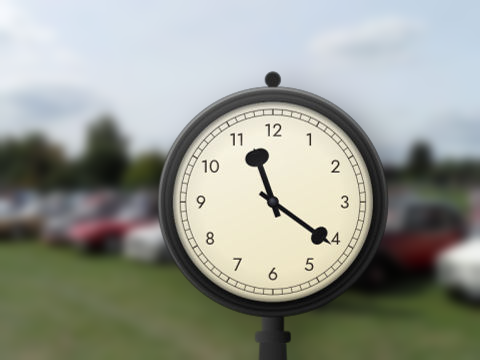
11:21
